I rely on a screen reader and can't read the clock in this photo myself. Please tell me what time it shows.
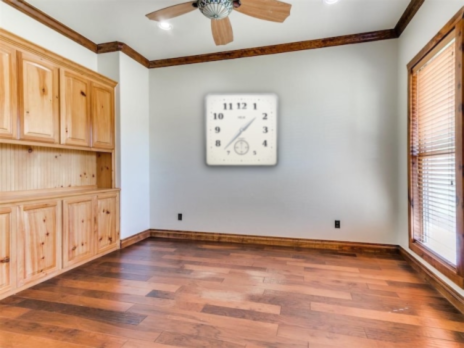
1:37
